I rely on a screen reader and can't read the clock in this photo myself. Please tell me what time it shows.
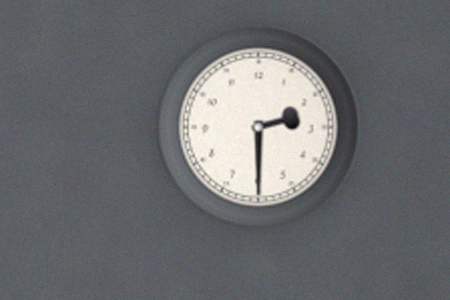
2:30
